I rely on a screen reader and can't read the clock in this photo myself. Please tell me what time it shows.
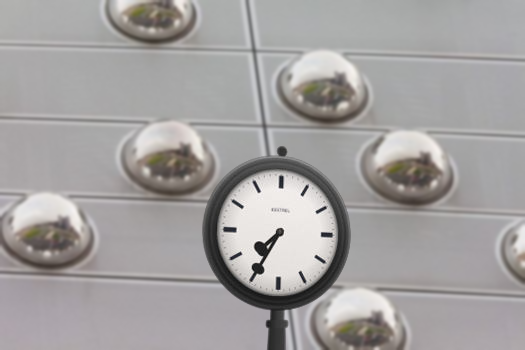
7:35
